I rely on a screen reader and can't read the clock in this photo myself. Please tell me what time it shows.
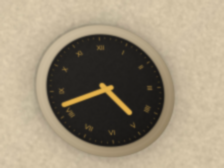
4:42
